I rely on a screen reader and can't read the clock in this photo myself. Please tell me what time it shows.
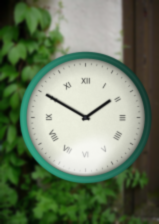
1:50
